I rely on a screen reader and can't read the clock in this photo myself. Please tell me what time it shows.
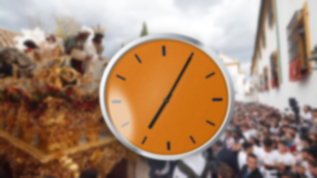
7:05
